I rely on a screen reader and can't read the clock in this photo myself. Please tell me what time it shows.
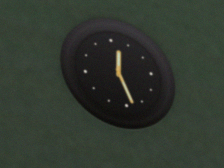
12:28
